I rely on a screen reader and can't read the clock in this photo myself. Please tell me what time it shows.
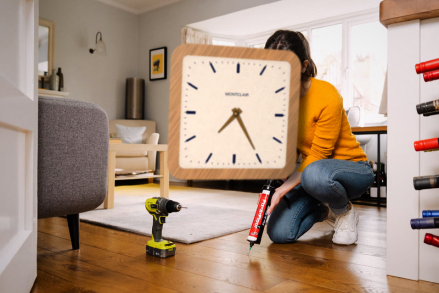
7:25
